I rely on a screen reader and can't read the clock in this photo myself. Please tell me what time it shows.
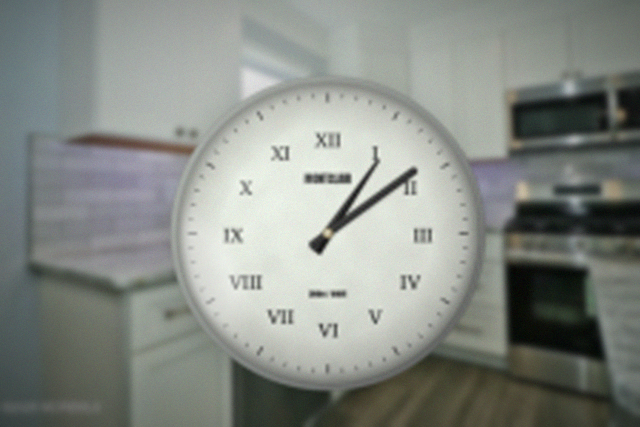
1:09
